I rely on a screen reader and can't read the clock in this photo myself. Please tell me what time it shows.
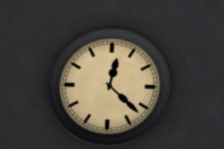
12:22
